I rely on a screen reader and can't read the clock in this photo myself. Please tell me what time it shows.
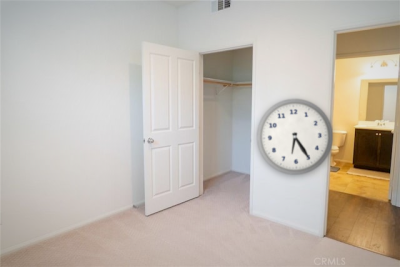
6:25
